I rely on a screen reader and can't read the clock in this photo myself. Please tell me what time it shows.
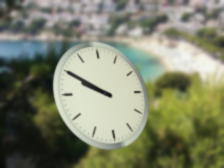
9:50
